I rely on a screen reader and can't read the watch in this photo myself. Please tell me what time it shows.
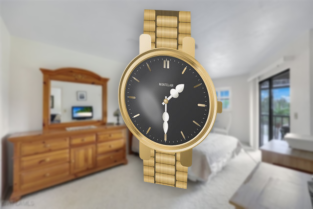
1:30
